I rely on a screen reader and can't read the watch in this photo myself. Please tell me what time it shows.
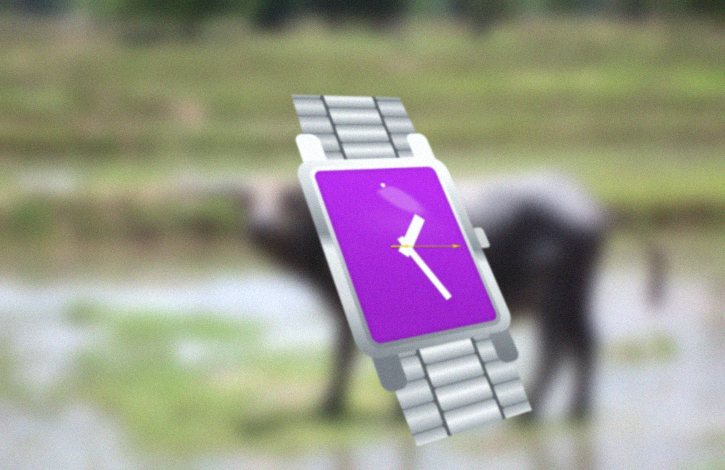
1:26:16
